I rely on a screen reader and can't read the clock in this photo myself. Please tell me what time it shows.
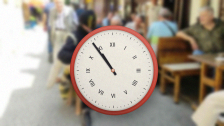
10:54
